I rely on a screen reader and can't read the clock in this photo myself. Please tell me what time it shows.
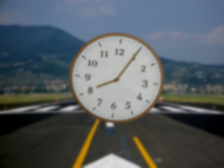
8:05
